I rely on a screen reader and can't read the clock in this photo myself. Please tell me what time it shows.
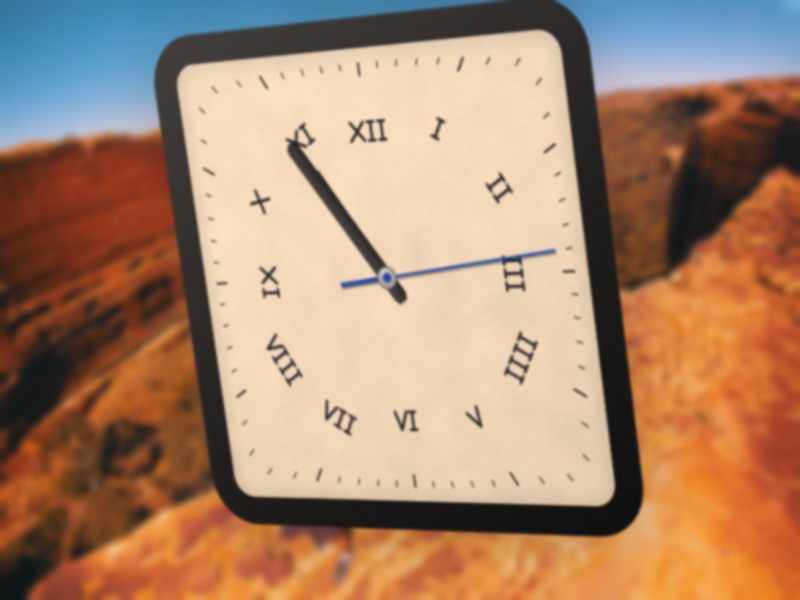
10:54:14
